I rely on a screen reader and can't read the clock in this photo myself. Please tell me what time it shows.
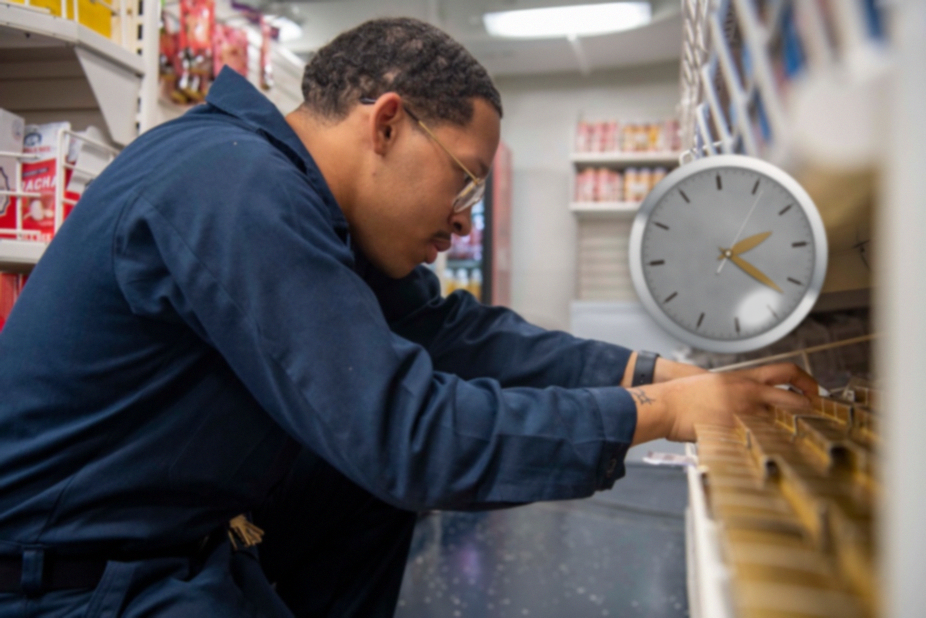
2:22:06
